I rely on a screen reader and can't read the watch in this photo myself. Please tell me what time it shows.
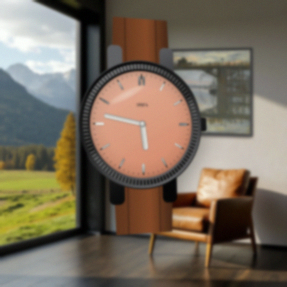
5:47
